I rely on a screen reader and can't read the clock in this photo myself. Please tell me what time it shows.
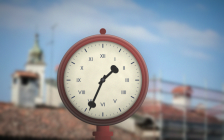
1:34
